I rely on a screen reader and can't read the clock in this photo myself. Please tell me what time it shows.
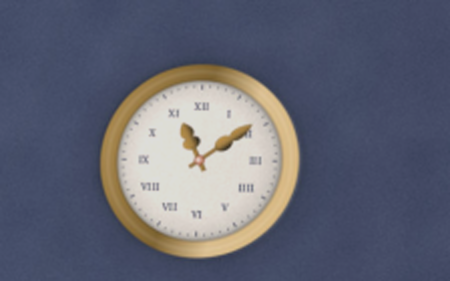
11:09
